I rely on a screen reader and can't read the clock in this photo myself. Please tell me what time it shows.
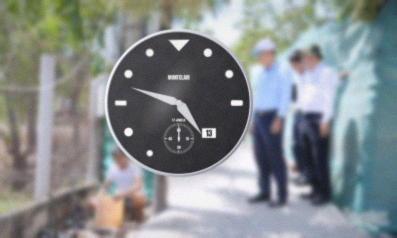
4:48
